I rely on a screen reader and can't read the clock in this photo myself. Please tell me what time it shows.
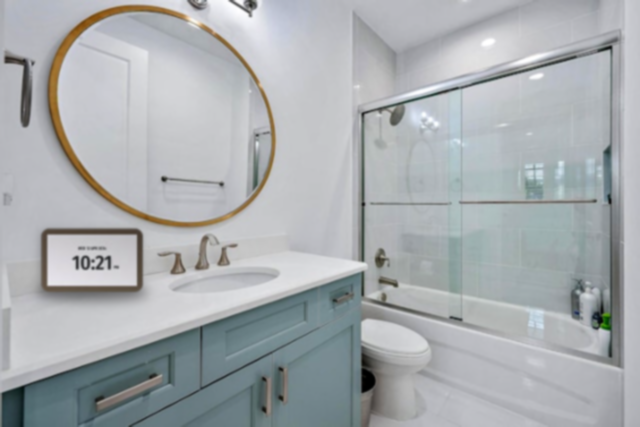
10:21
